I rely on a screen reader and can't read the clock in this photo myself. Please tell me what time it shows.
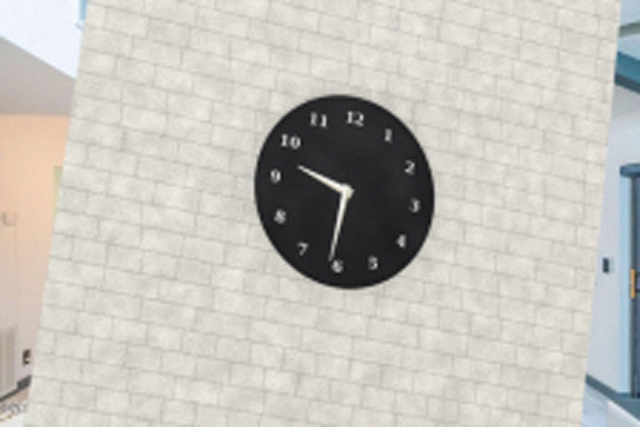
9:31
